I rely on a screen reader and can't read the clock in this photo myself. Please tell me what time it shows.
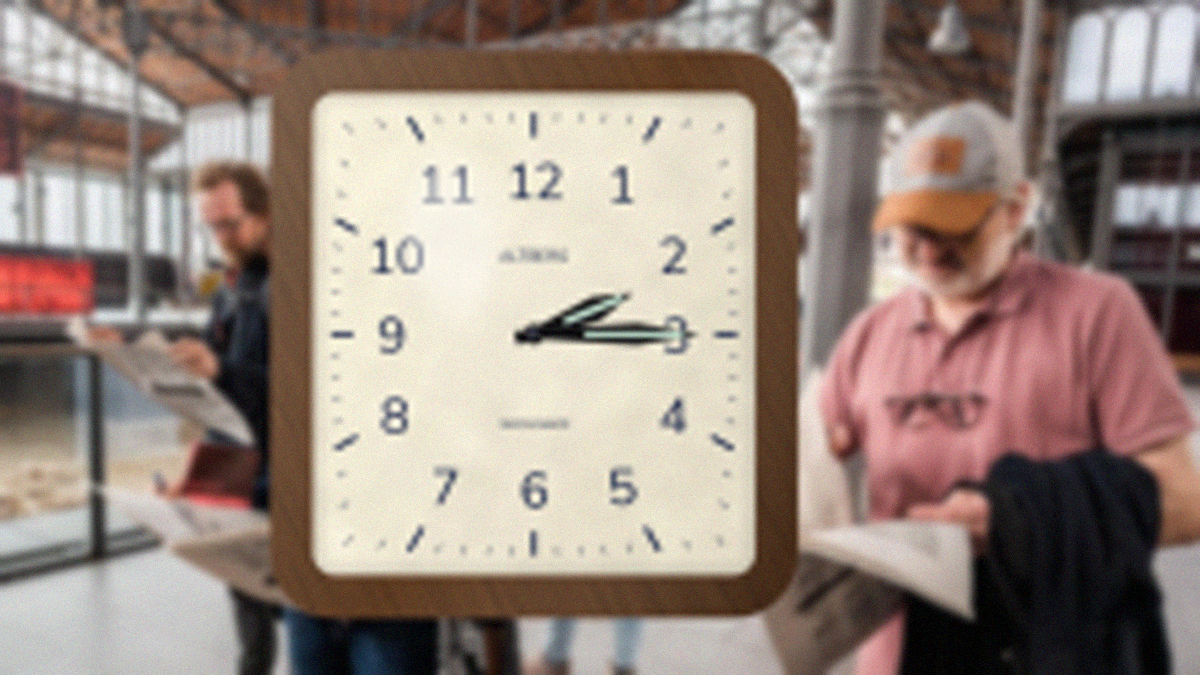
2:15
